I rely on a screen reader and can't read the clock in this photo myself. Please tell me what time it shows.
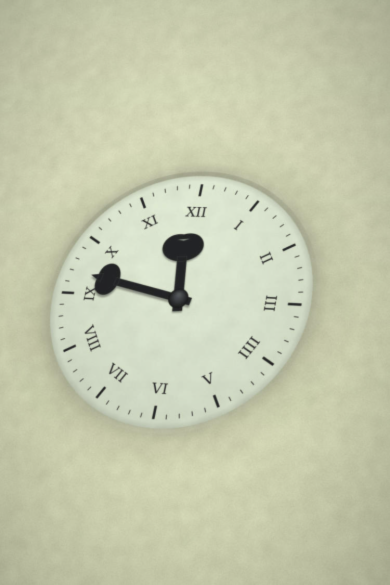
11:47
